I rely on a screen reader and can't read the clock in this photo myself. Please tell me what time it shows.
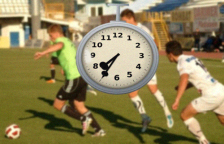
7:35
